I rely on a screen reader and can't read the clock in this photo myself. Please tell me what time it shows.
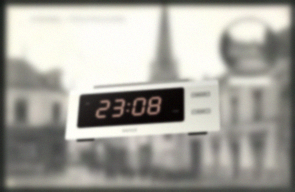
23:08
